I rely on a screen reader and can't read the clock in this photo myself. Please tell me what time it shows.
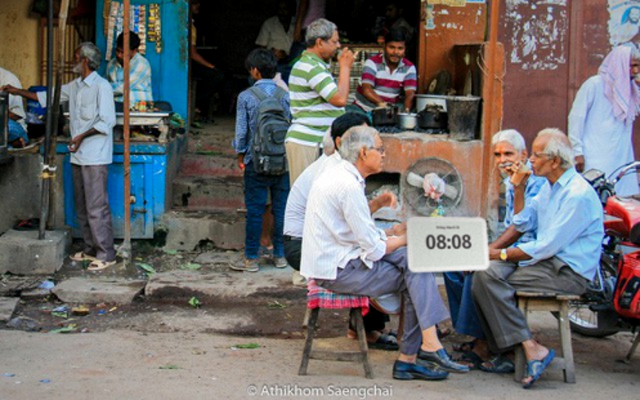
8:08
